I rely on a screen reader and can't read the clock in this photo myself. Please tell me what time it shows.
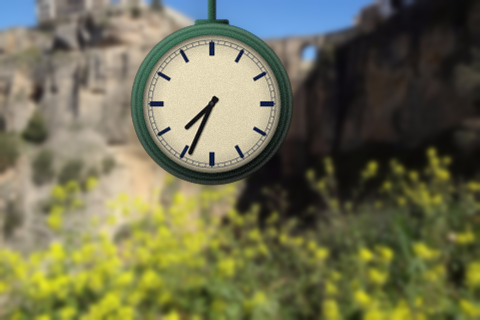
7:34
